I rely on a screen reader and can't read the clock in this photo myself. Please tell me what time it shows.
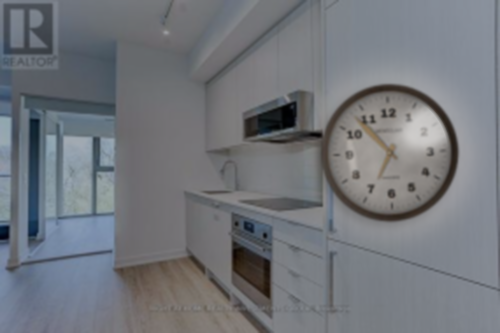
6:53
